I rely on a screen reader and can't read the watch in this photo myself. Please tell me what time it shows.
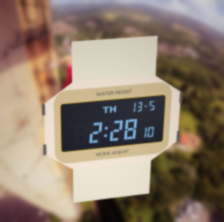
2:28:10
